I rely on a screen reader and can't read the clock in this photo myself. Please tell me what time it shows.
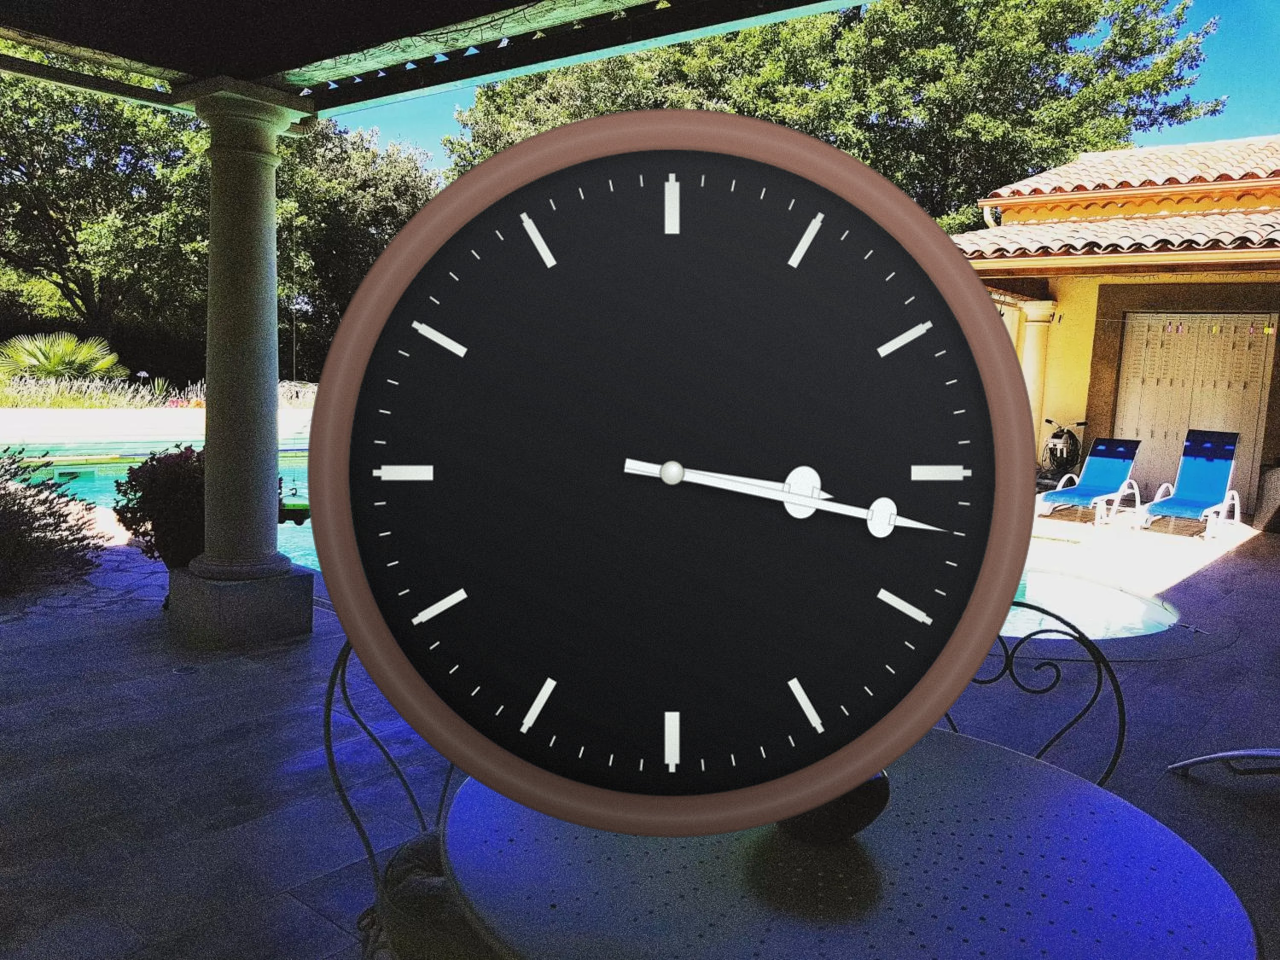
3:17
